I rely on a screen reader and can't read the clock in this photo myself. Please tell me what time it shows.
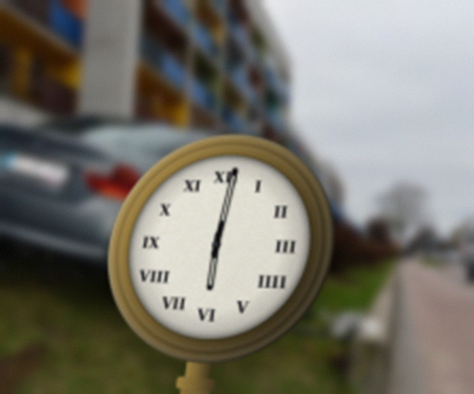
6:01
